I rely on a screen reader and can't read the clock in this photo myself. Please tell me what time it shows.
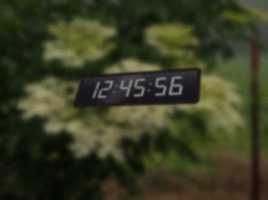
12:45:56
